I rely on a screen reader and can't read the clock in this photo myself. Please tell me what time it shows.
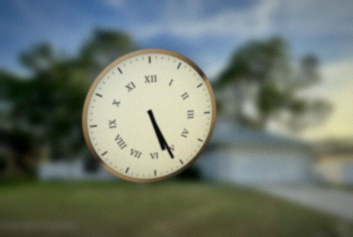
5:26
